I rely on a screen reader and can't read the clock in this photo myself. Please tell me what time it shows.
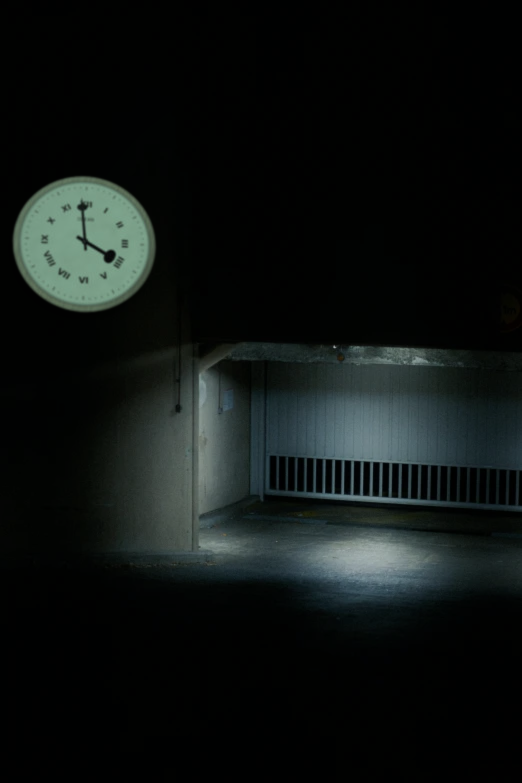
3:59
